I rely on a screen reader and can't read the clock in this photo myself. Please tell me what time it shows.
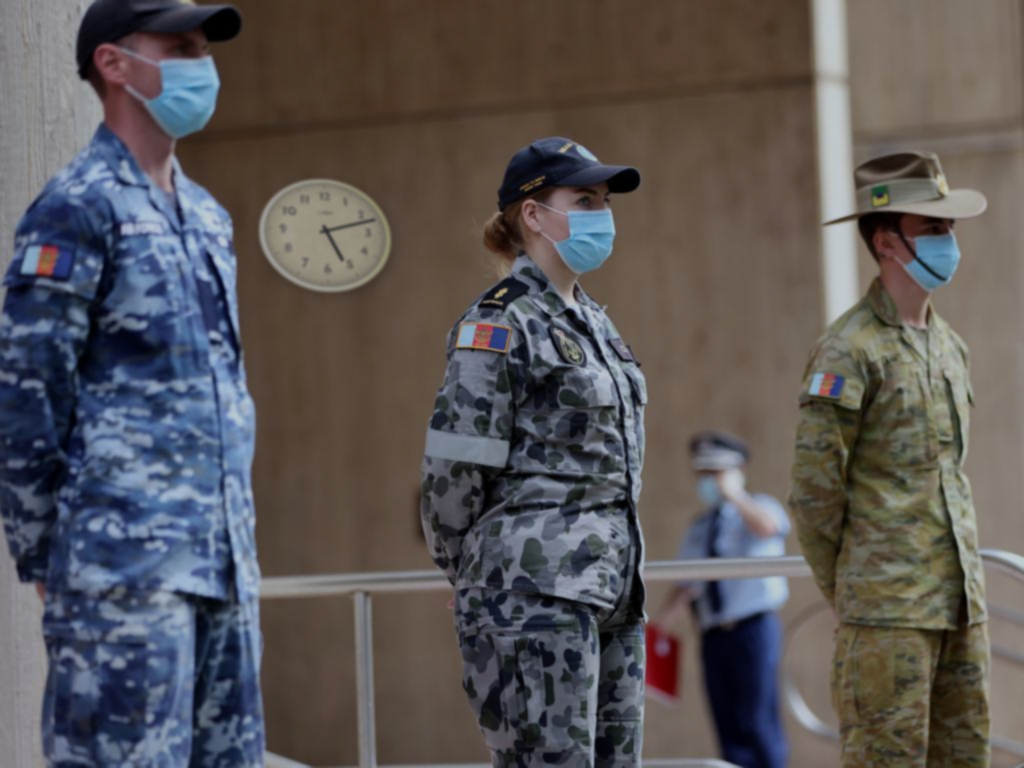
5:12
